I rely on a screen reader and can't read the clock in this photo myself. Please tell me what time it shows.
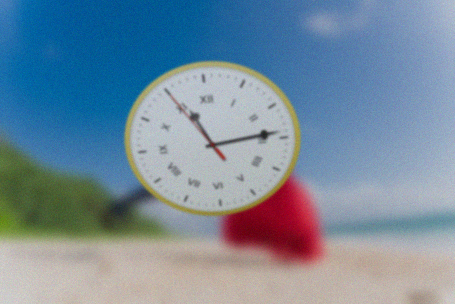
11:13:55
